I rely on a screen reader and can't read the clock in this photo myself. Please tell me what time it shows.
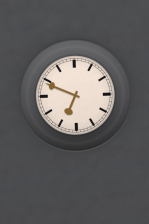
6:49
